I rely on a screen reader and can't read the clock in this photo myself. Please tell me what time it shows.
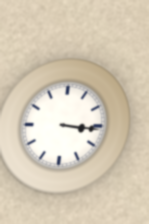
3:16
